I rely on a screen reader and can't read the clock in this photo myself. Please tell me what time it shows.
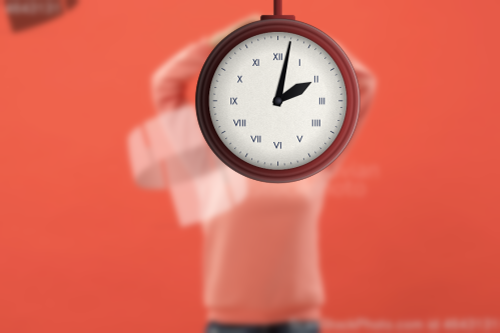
2:02
